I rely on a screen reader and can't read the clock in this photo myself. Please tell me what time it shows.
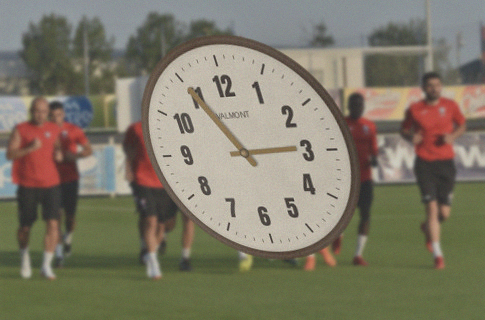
2:55
